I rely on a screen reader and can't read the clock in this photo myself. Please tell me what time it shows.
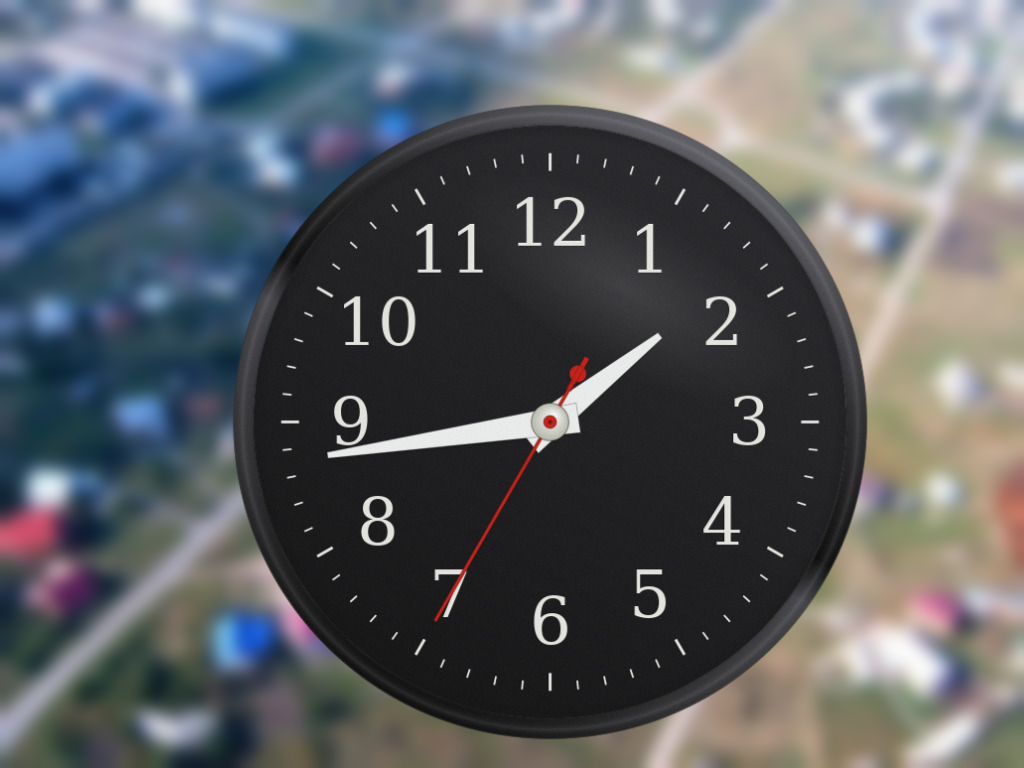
1:43:35
